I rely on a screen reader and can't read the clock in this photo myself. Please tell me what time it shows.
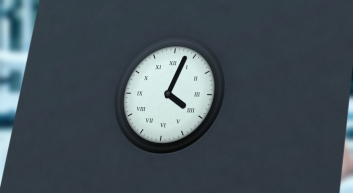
4:03
